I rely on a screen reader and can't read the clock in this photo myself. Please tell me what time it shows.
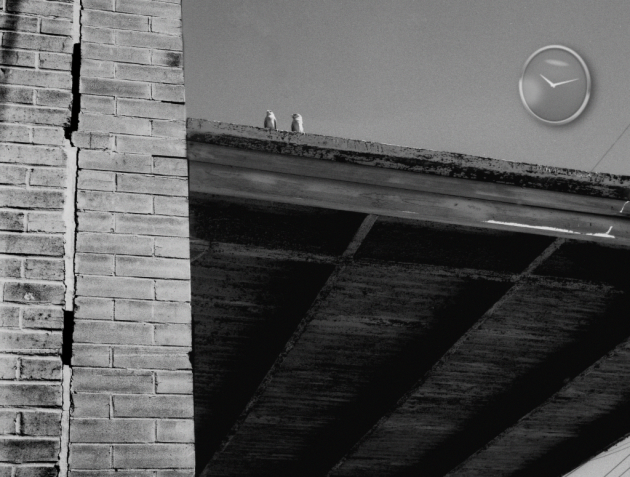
10:13
